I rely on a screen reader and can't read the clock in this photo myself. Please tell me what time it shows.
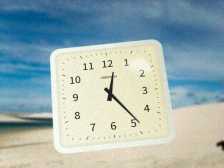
12:24
